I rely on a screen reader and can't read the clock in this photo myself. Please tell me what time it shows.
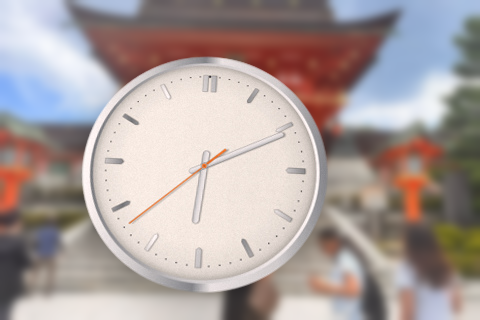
6:10:38
